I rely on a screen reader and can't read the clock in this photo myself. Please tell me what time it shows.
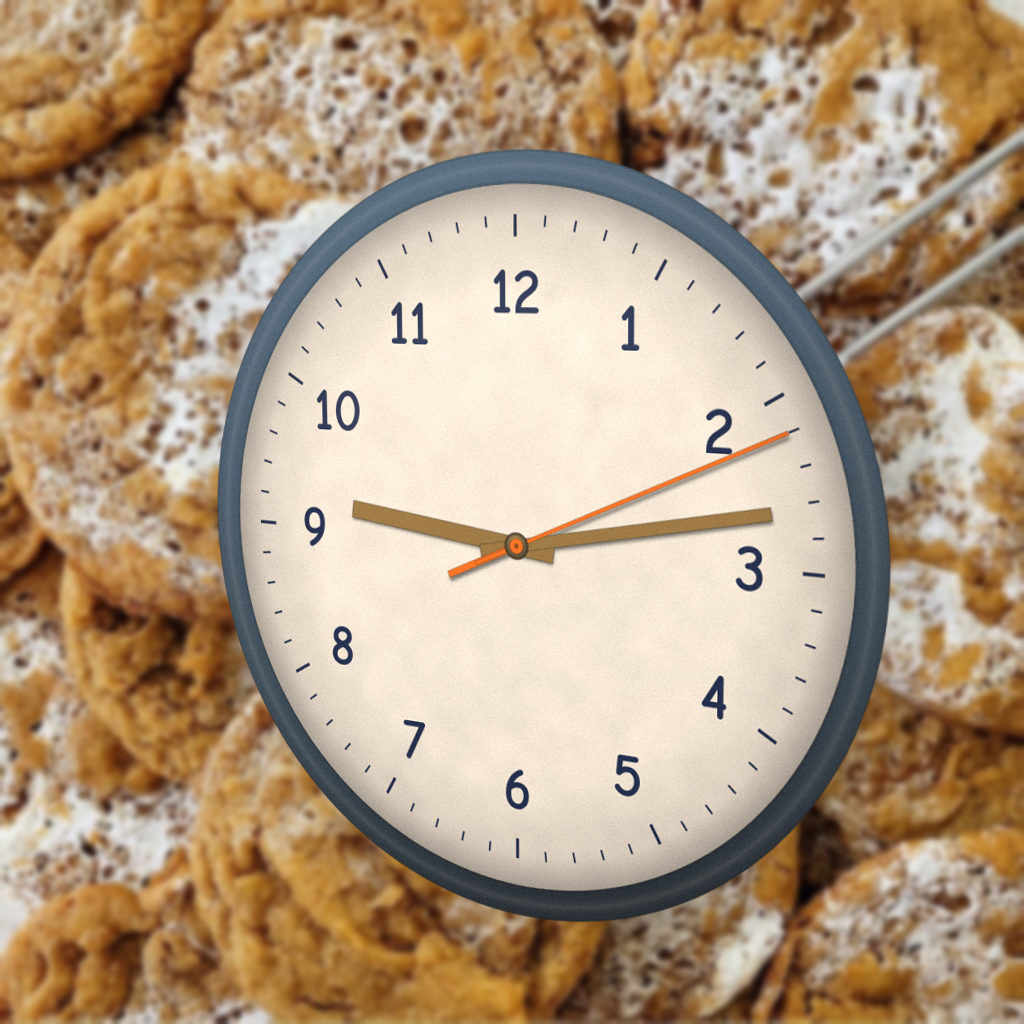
9:13:11
